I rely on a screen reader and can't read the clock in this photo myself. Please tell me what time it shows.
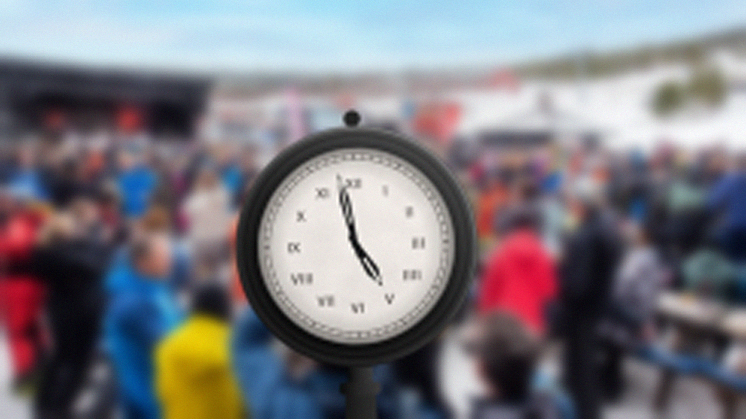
4:58
